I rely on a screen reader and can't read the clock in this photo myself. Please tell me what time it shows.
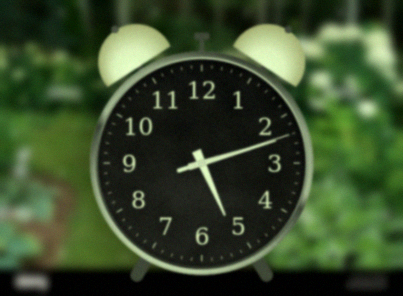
5:12:12
